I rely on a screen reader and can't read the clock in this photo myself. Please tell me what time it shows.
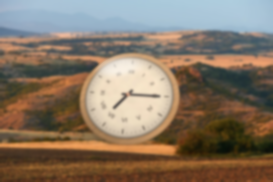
7:15
